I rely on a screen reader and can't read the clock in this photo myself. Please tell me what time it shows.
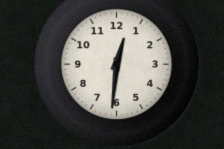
12:31
